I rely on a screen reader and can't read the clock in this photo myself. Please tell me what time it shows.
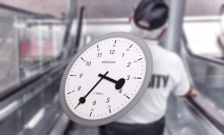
3:35
